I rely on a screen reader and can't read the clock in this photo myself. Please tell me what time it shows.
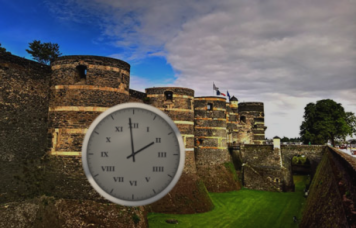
1:59
